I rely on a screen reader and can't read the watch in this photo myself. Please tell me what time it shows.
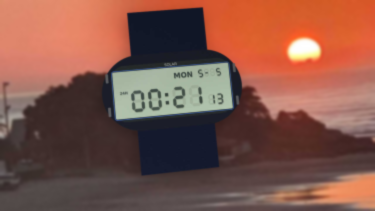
0:21:13
